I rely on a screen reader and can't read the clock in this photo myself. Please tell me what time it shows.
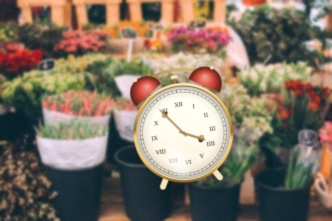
3:54
